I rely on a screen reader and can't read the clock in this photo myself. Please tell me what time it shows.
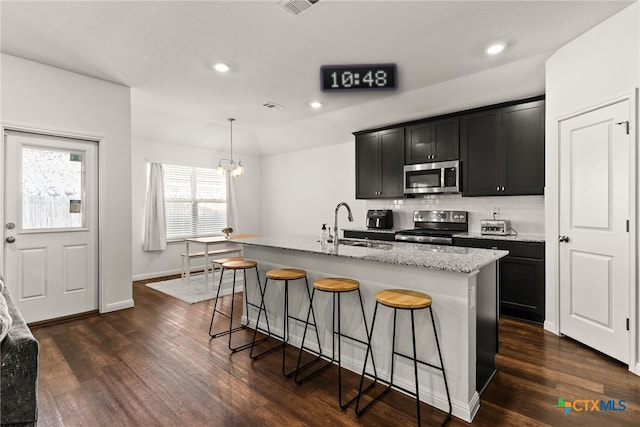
10:48
